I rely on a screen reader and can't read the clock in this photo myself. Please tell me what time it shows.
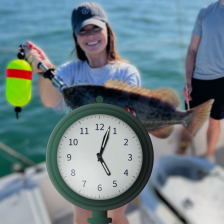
5:03
